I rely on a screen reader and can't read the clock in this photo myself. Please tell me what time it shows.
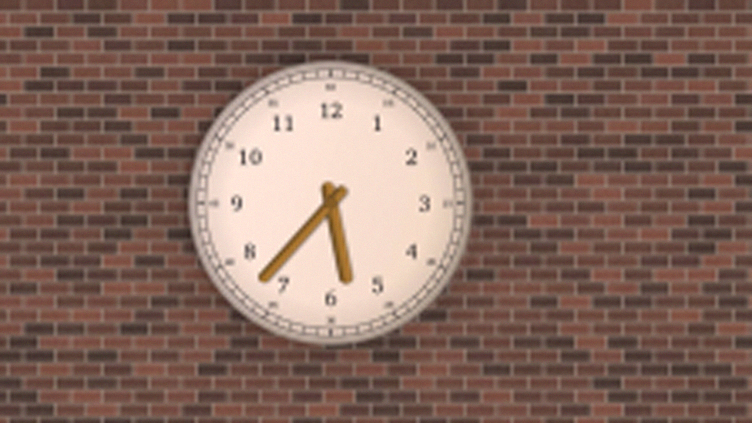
5:37
